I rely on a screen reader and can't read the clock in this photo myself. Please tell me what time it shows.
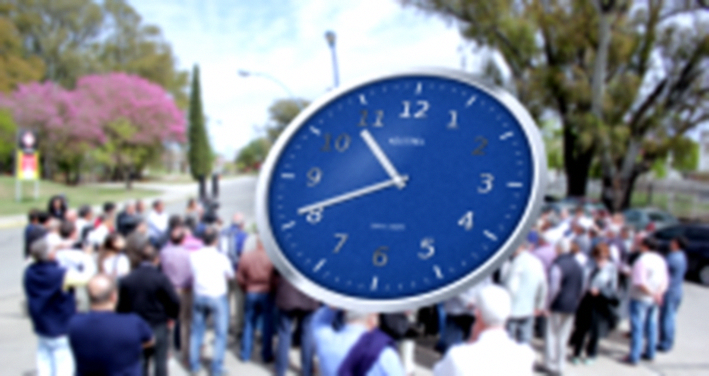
10:41
